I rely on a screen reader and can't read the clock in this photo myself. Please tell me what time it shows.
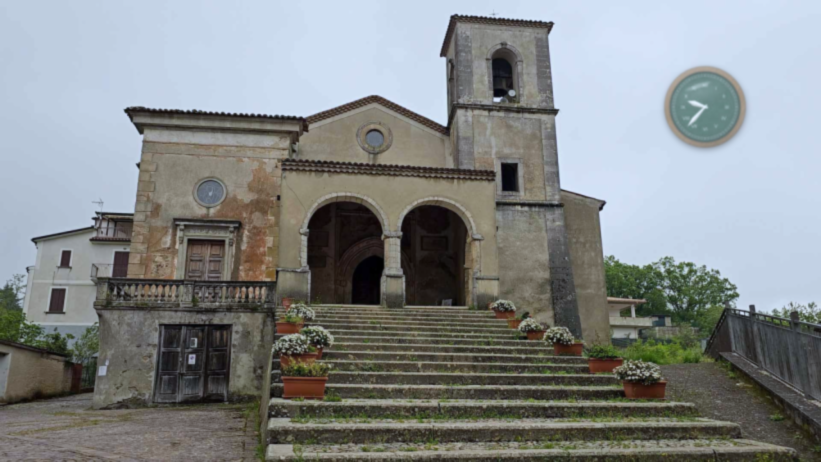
9:37
